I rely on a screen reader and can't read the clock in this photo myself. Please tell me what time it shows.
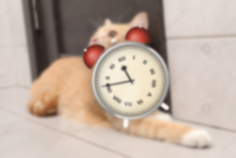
11:47
